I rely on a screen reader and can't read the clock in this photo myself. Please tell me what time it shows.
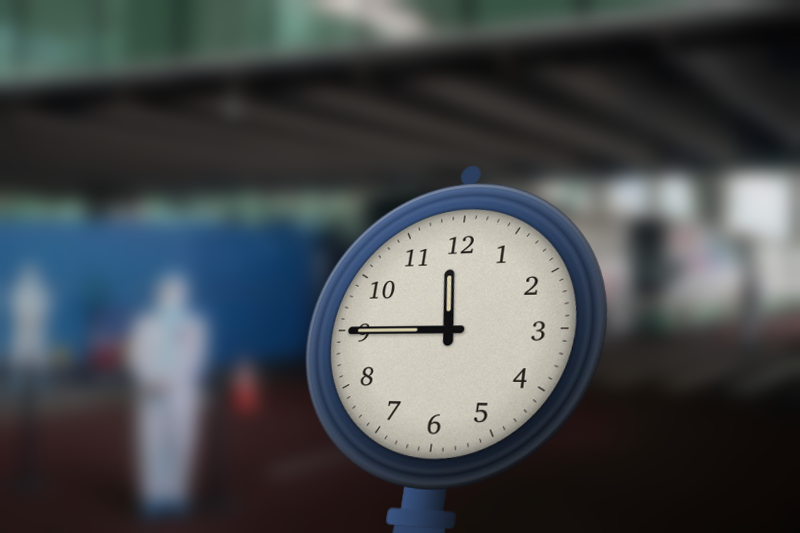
11:45
